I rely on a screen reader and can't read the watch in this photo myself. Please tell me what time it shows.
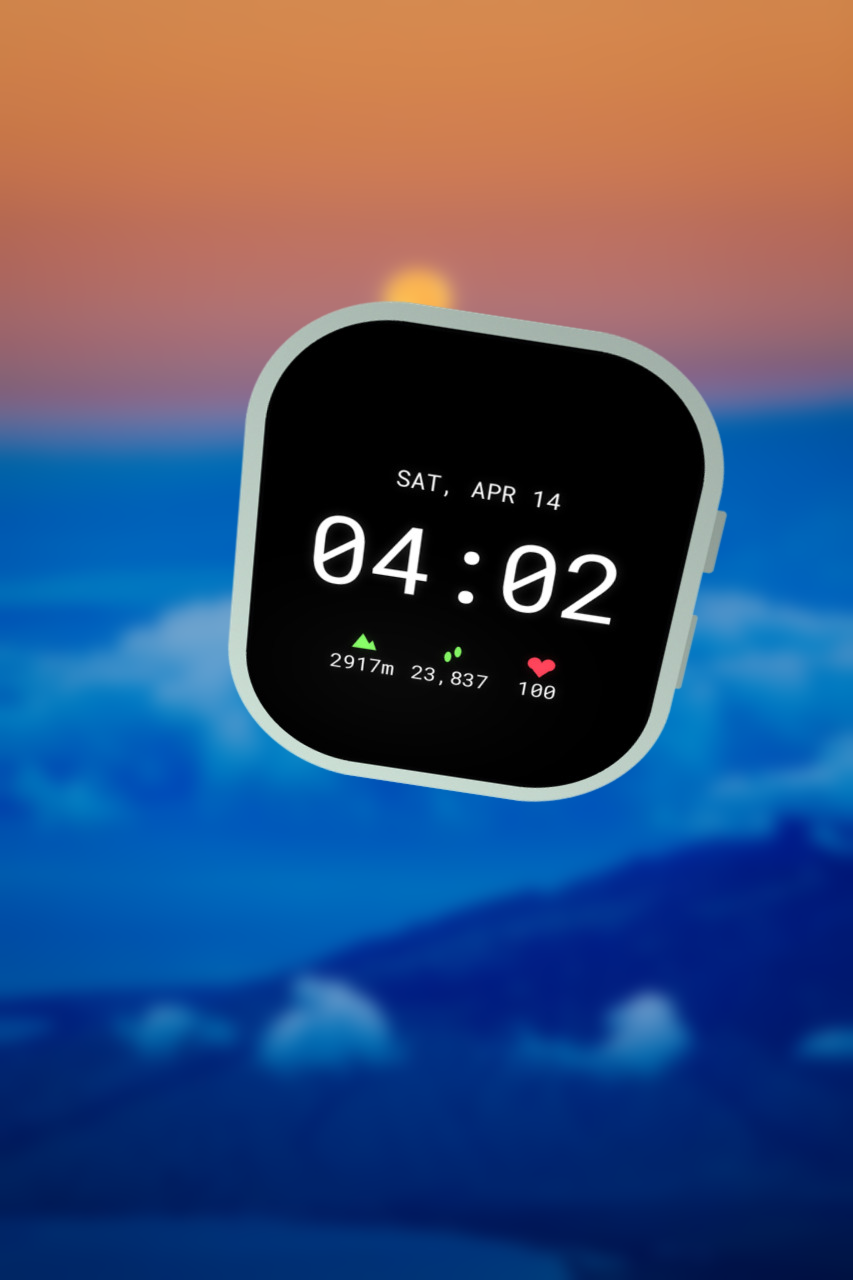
4:02
